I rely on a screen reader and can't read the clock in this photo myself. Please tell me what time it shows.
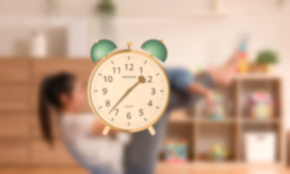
1:37
